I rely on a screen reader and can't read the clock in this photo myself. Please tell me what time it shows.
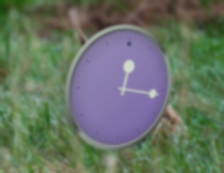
12:16
